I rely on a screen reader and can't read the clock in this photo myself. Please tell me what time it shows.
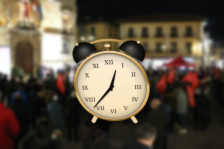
12:37
